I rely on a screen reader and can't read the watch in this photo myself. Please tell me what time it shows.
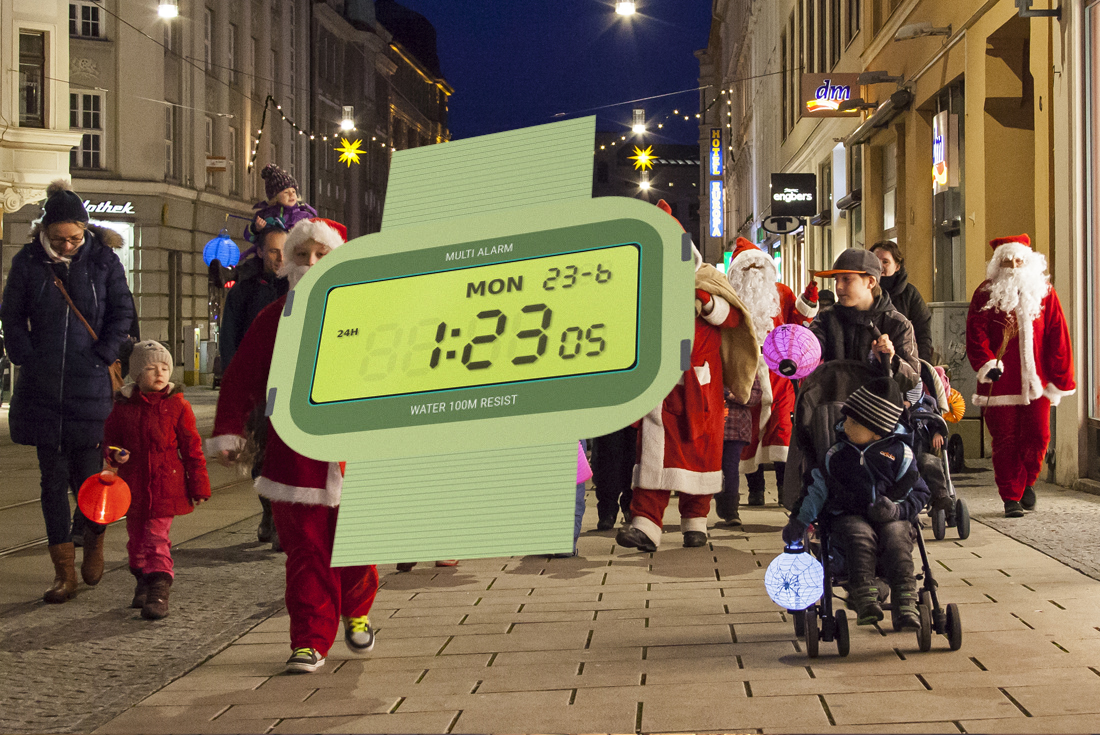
1:23:05
